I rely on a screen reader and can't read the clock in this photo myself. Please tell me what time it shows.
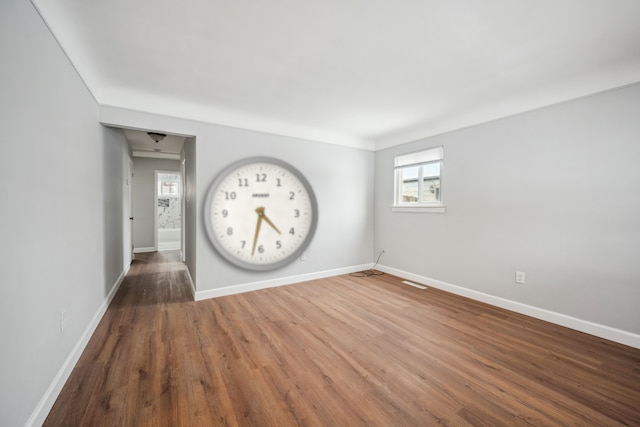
4:32
